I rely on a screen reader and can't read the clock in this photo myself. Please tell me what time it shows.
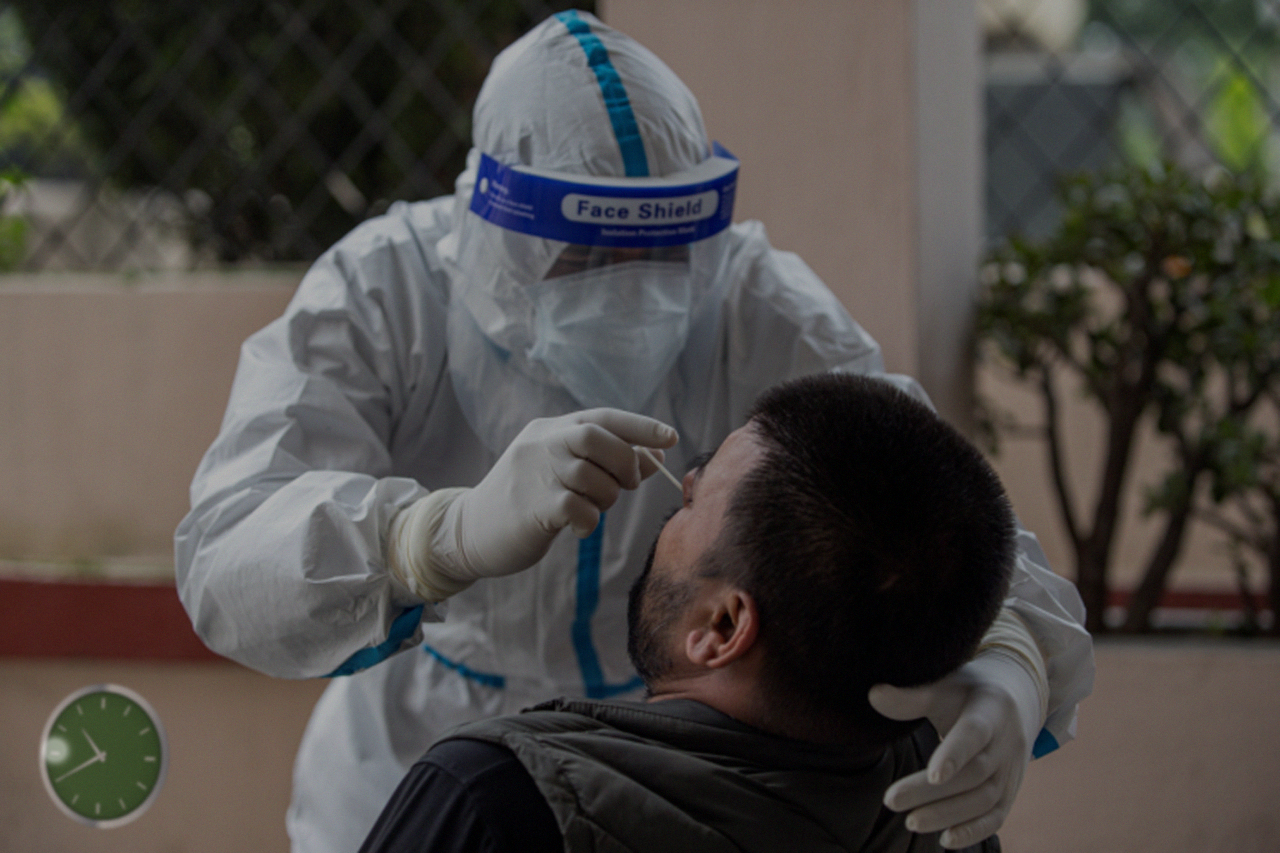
10:40
